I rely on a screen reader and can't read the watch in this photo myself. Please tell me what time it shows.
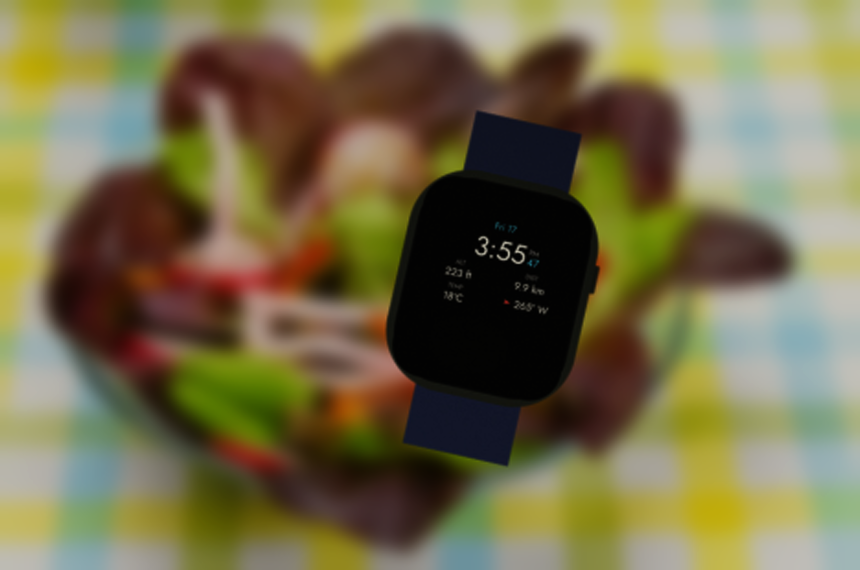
3:55
